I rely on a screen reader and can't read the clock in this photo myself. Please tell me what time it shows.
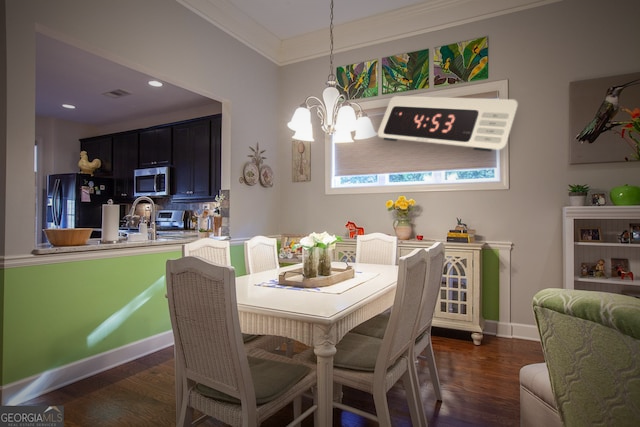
4:53
